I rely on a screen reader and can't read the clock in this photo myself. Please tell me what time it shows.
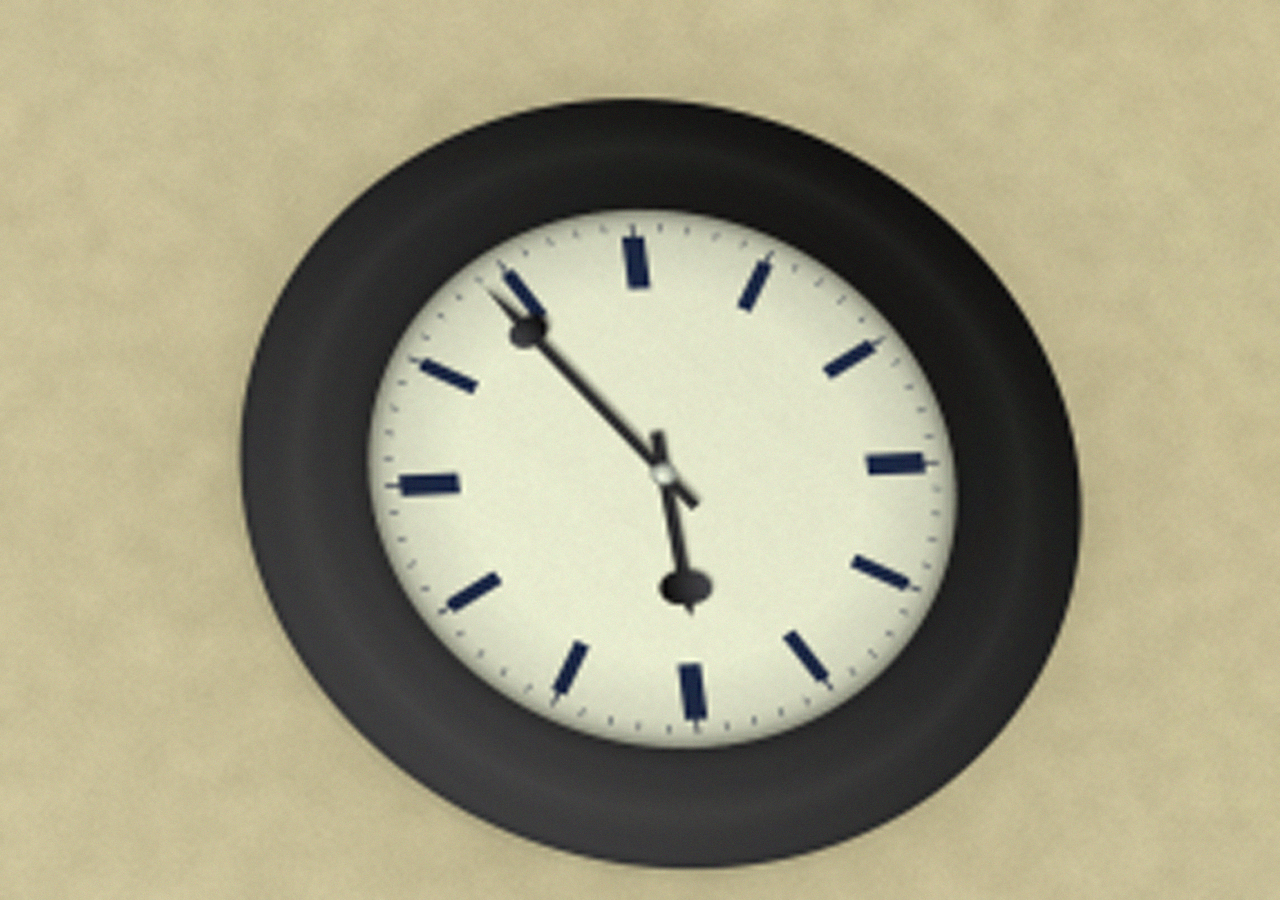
5:54
